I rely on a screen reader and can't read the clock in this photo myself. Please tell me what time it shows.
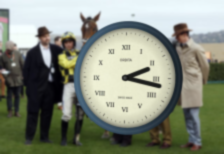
2:17
